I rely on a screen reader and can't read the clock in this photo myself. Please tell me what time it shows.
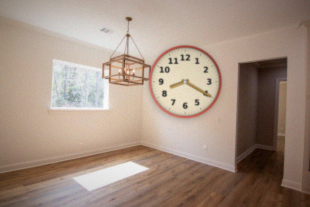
8:20
